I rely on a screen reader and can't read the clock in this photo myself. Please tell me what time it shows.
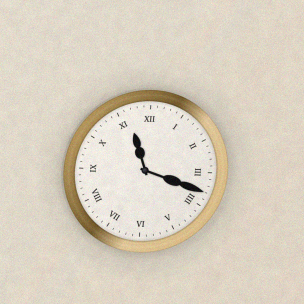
11:18
